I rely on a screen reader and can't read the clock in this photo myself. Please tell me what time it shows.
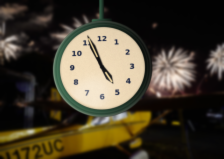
4:56
